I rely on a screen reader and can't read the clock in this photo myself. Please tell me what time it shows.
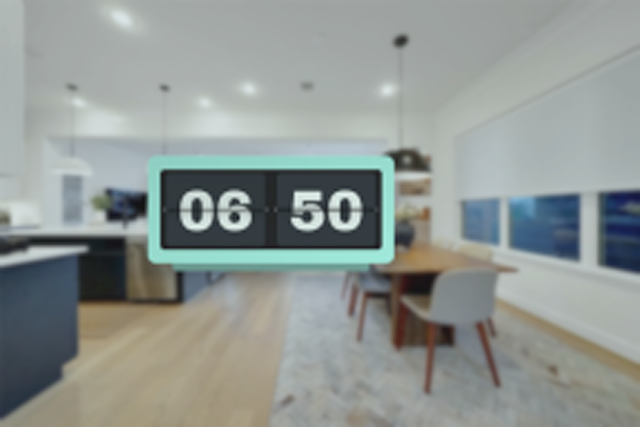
6:50
